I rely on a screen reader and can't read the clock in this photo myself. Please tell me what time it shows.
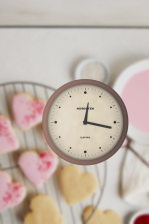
12:17
